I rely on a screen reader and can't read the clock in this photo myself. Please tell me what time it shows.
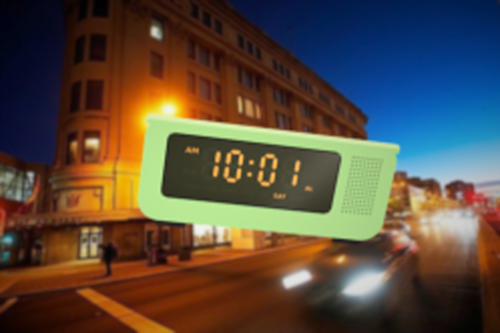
10:01
